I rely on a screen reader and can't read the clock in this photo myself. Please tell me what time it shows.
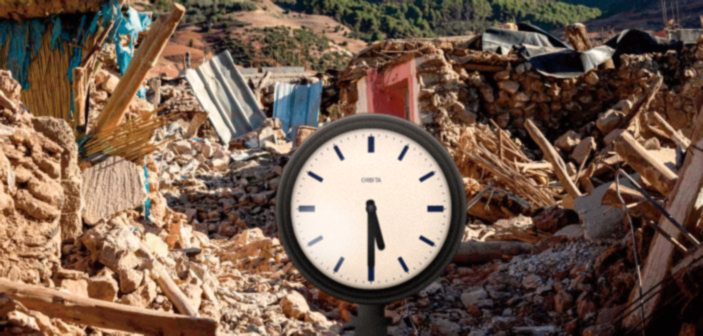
5:30
